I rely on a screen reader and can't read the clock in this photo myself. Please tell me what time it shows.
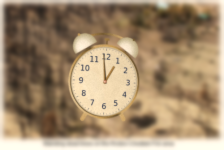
12:59
